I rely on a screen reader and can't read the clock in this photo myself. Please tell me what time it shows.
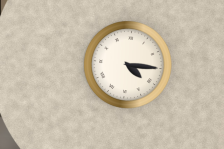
4:15
